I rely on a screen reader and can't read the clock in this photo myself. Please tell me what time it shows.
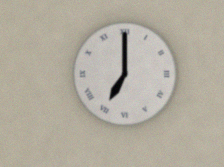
7:00
